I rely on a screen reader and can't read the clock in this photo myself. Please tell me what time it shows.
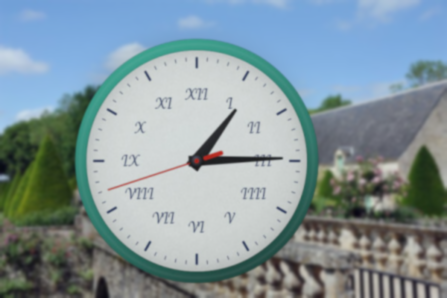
1:14:42
